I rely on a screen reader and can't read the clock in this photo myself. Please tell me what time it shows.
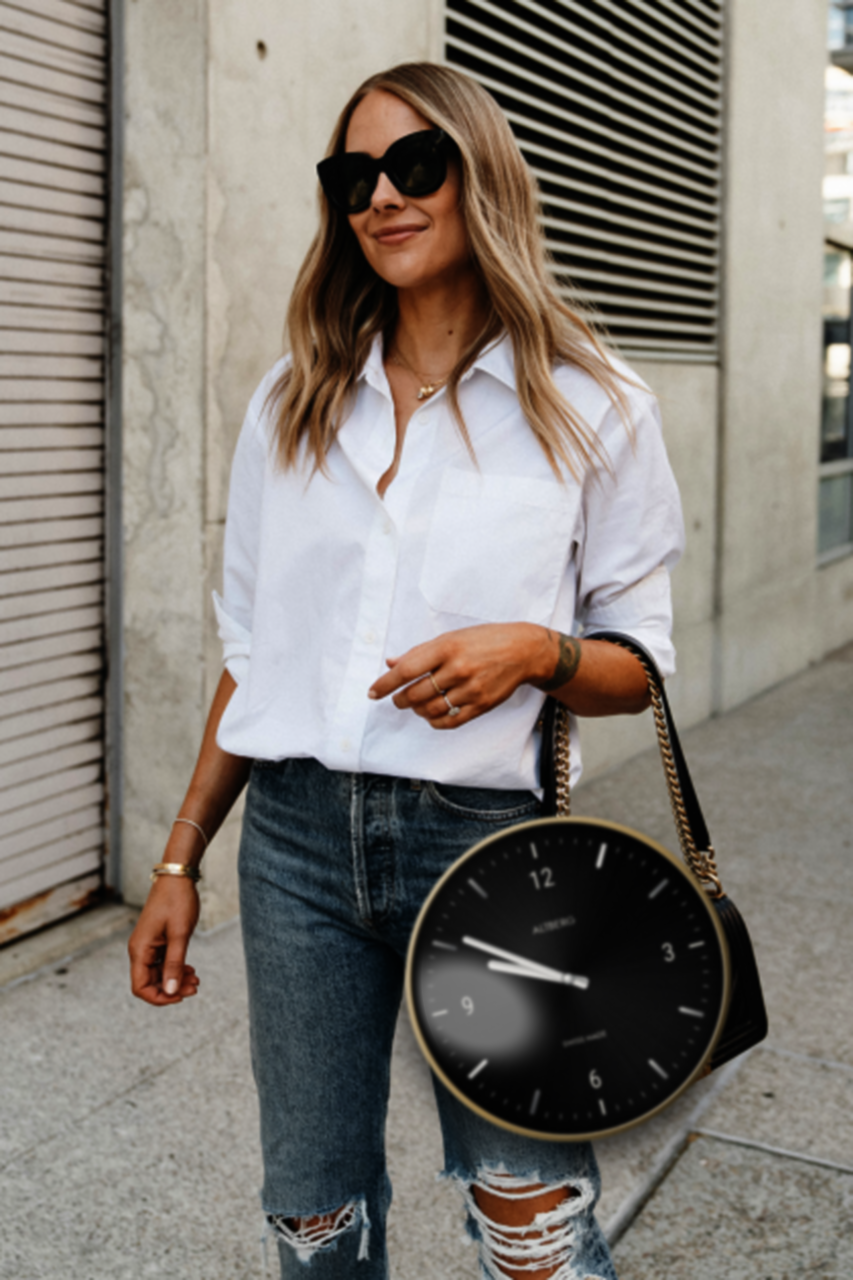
9:51
